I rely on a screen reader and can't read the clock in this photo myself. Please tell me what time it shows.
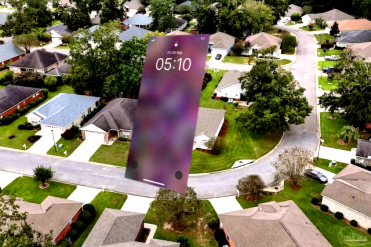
5:10
